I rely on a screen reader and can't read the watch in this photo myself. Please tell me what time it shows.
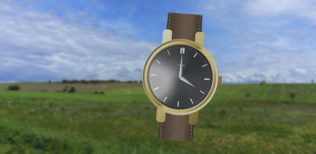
4:00
